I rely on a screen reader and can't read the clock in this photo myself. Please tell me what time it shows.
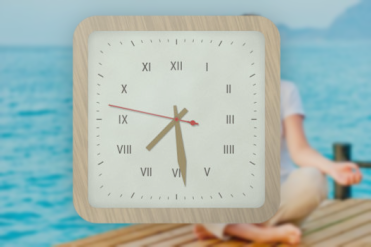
7:28:47
